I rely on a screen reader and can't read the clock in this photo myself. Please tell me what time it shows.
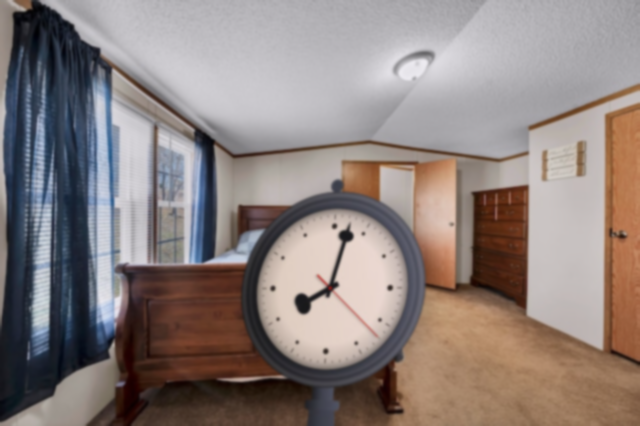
8:02:22
